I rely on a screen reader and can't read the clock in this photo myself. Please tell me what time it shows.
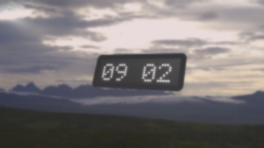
9:02
